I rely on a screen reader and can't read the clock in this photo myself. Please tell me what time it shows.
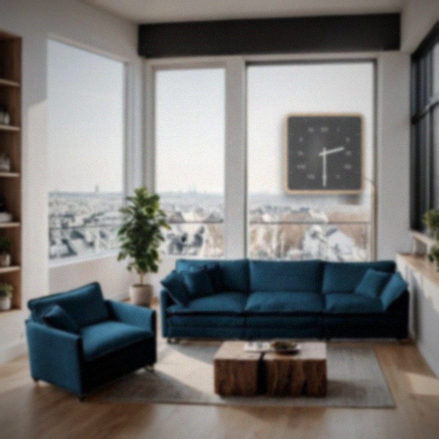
2:30
